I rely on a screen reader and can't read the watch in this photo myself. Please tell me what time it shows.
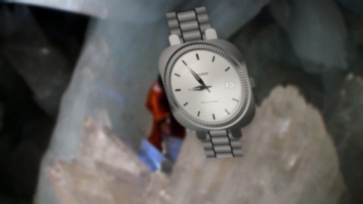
8:55
